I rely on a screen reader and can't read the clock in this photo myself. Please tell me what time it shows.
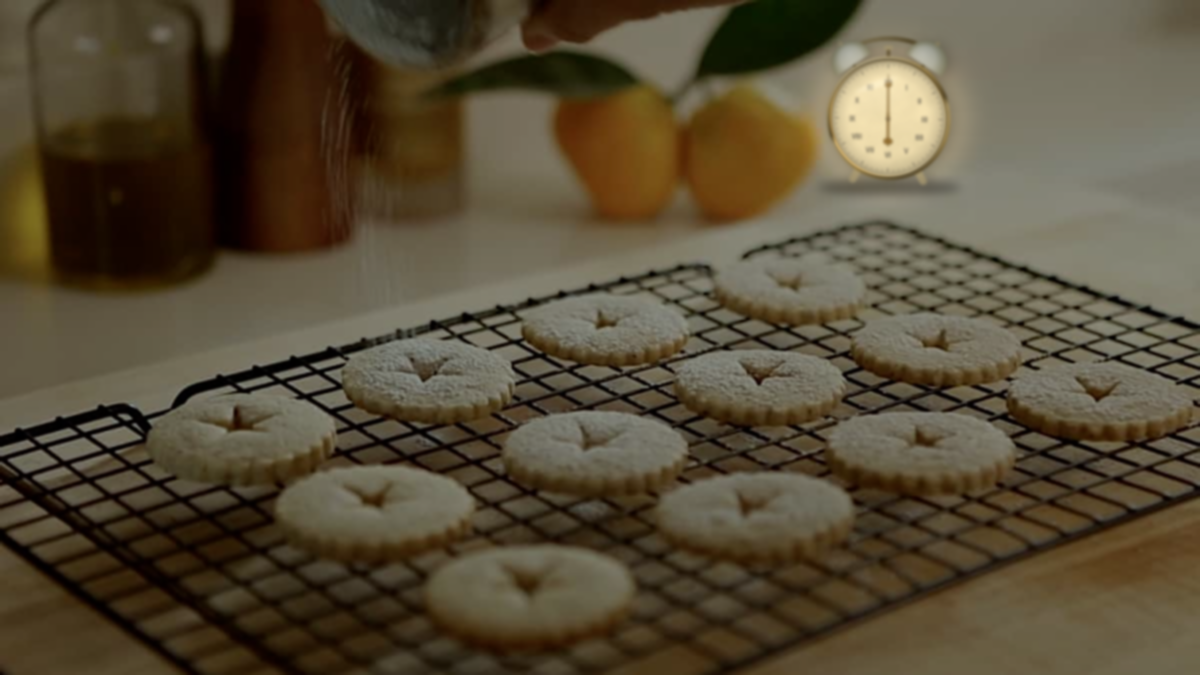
6:00
